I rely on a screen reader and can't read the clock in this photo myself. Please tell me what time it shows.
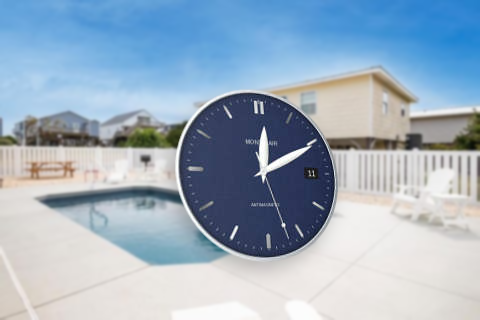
12:10:27
